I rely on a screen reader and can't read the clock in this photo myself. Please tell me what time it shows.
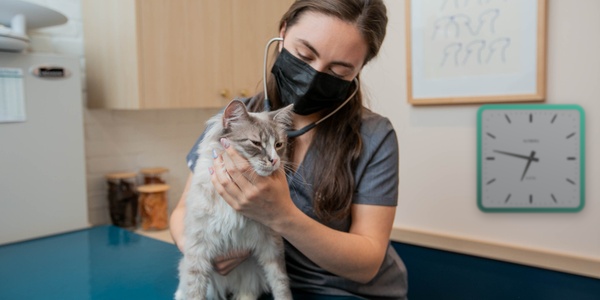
6:47
